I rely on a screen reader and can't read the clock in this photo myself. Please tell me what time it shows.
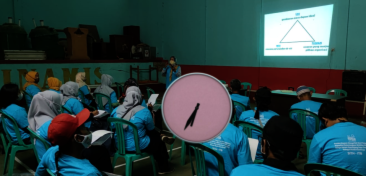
6:35
